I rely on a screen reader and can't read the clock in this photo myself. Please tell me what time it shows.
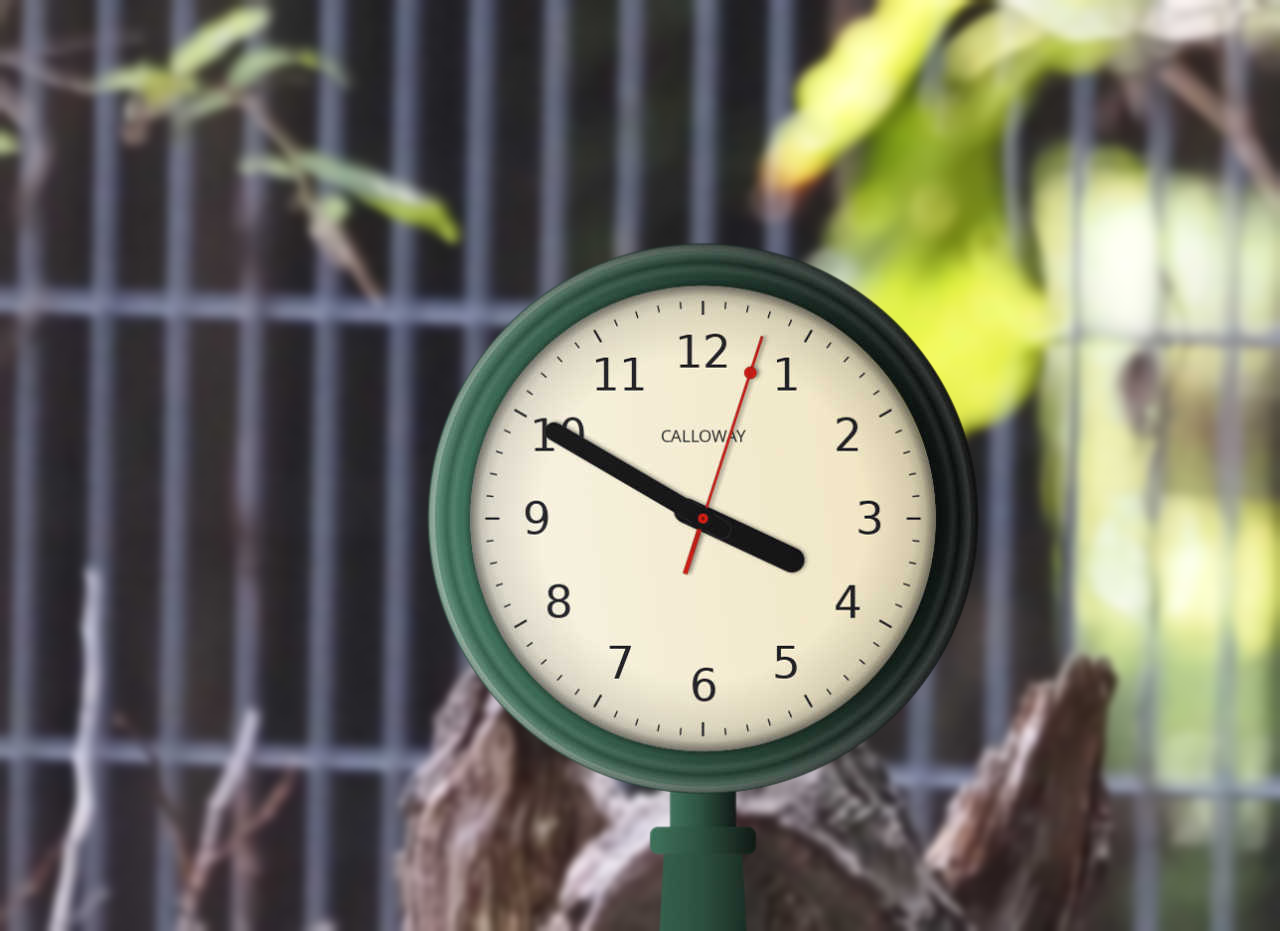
3:50:03
